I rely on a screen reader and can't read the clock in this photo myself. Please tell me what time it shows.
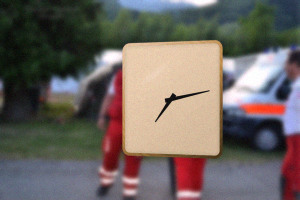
7:13
